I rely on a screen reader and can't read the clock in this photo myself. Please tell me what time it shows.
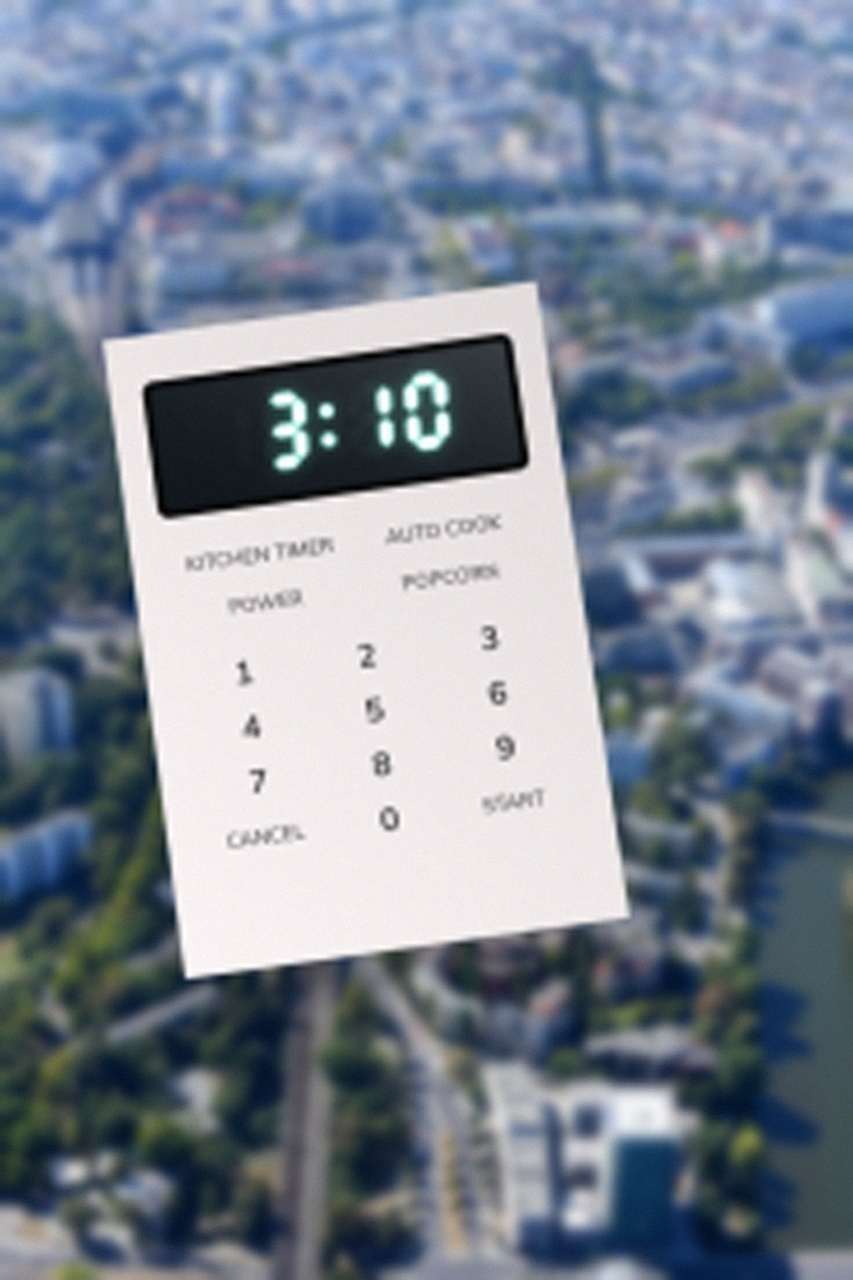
3:10
